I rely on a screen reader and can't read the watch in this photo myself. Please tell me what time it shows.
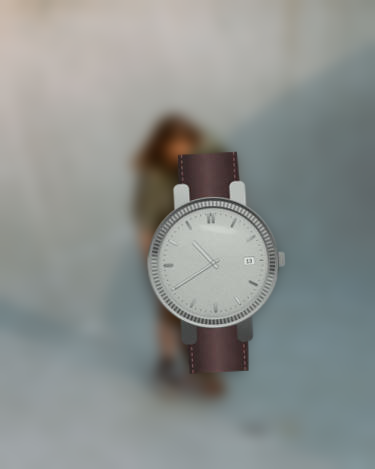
10:40
